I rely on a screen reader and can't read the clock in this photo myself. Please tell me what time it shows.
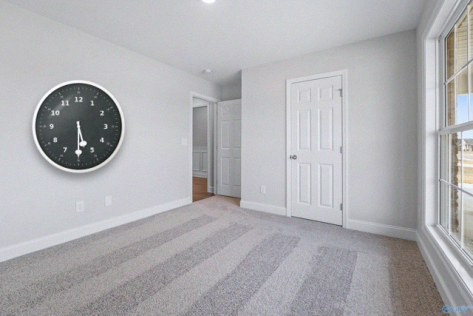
5:30
